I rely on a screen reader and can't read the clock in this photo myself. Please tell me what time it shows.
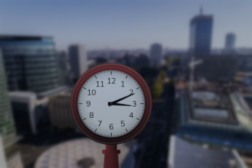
3:11
